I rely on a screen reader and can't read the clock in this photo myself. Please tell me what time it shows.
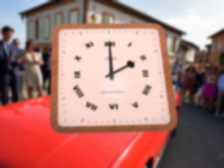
2:00
